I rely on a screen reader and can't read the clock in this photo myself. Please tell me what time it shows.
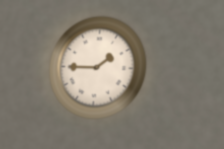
1:45
